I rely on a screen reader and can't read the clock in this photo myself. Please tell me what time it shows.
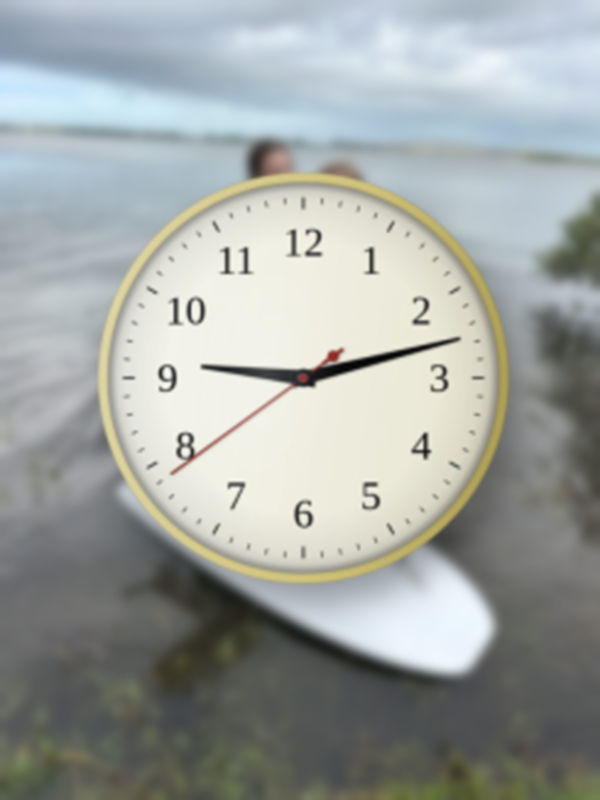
9:12:39
